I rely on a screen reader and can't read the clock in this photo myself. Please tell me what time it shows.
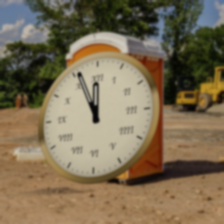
11:56
